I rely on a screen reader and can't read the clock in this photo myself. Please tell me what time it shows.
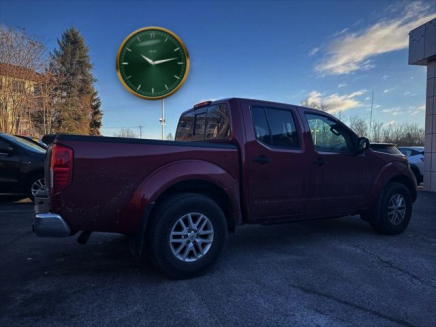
10:13
